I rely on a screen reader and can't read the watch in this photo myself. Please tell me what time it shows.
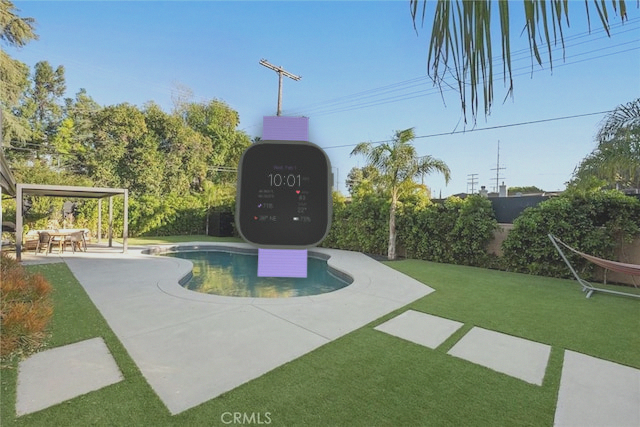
10:01
